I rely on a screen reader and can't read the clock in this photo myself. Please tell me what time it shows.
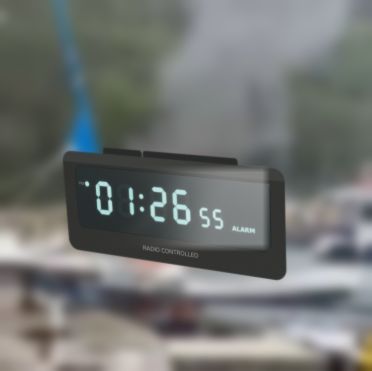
1:26:55
